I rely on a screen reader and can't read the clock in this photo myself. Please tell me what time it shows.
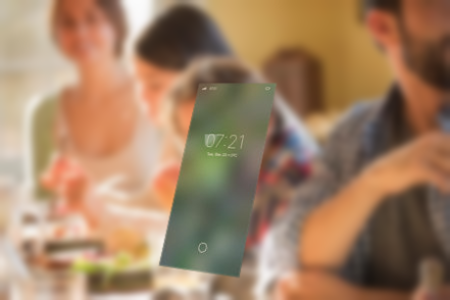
7:21
